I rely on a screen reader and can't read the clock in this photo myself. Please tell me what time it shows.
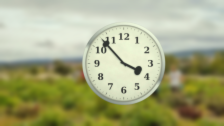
3:53
